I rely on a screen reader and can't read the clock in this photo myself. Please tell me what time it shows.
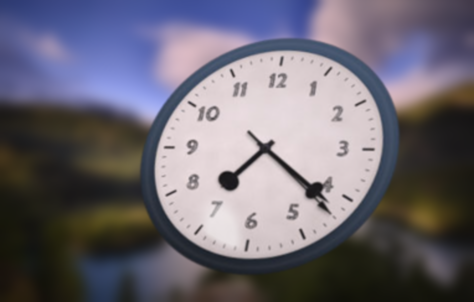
7:21:22
